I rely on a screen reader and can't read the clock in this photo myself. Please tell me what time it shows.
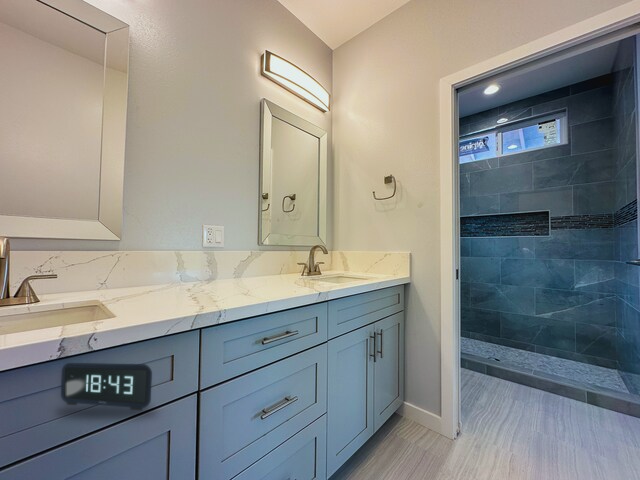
18:43
